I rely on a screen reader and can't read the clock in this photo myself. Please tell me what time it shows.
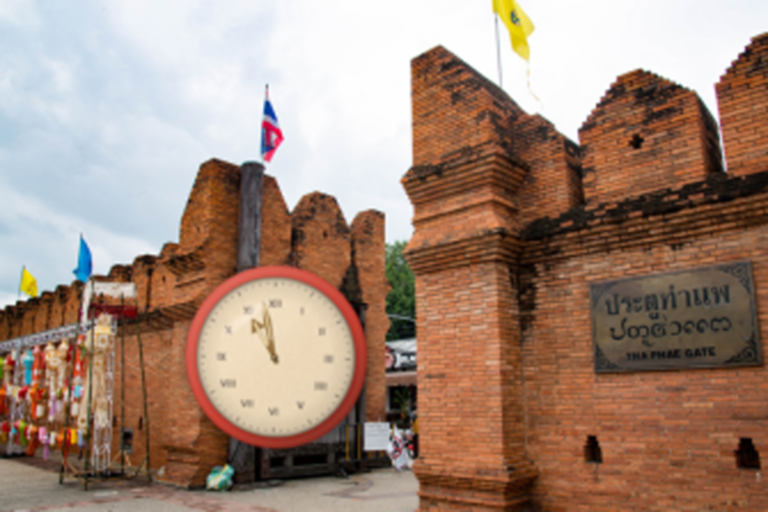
10:58
